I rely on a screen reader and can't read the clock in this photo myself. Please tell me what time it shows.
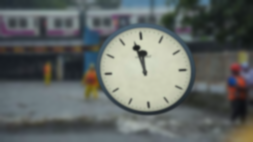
11:58
